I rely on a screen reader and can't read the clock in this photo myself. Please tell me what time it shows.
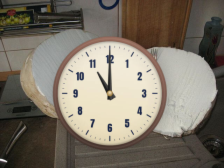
11:00
